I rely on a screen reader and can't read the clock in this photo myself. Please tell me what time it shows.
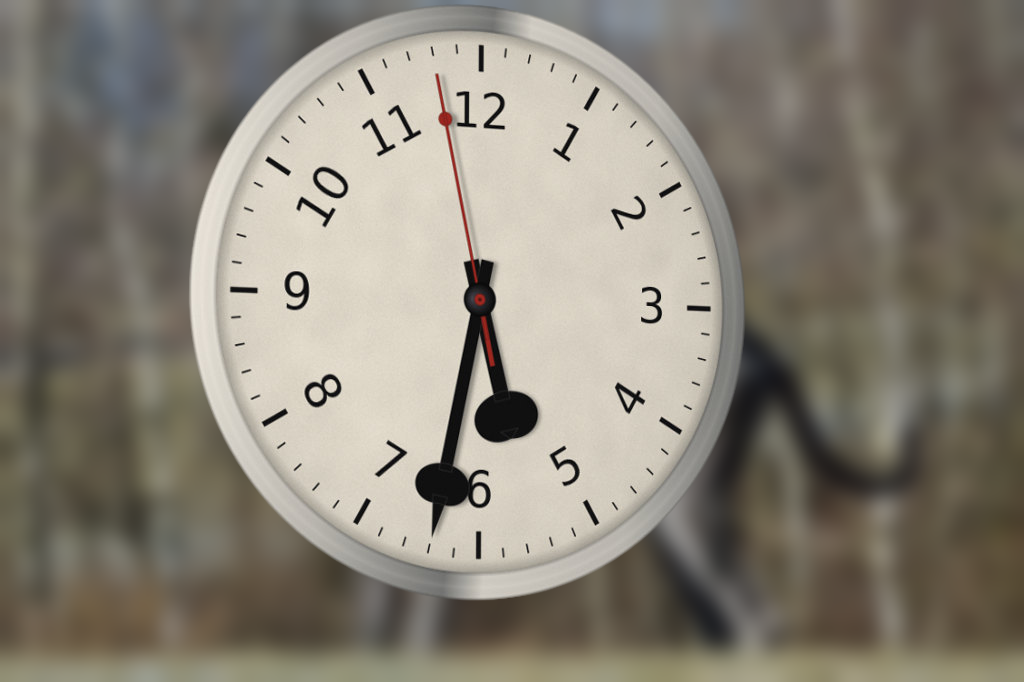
5:31:58
